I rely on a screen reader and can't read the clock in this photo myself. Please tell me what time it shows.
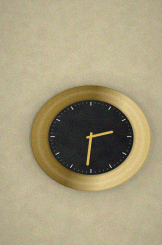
2:31
